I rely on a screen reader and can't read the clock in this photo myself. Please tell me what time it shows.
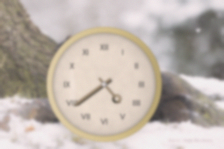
4:39
